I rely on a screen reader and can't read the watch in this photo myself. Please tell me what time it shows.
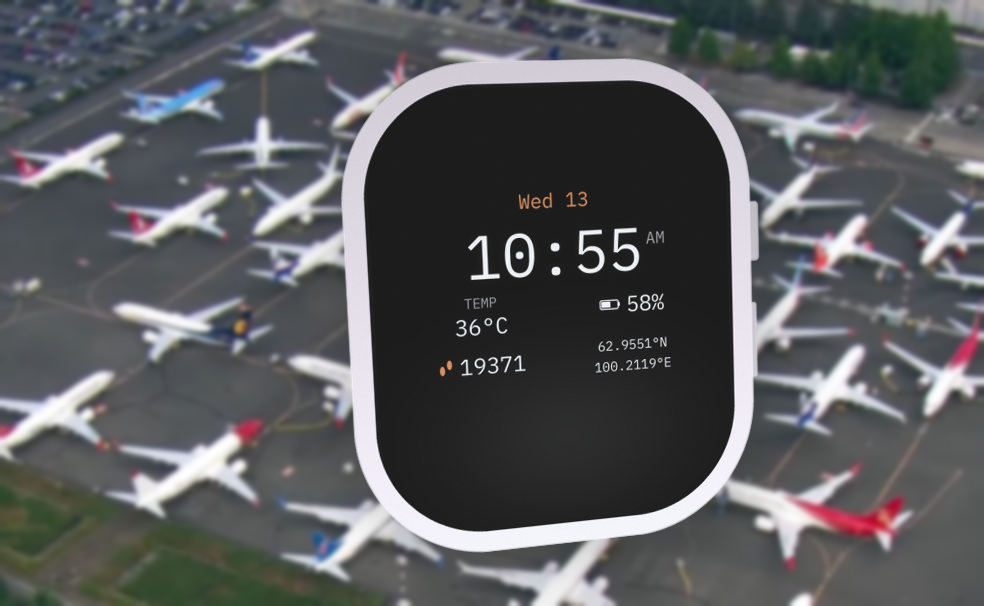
10:55
